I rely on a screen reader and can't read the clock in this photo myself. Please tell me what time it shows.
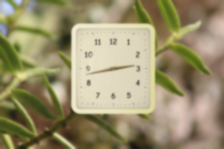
2:43
